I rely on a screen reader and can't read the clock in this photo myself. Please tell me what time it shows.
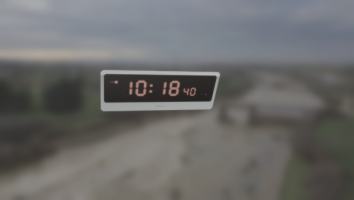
10:18:40
